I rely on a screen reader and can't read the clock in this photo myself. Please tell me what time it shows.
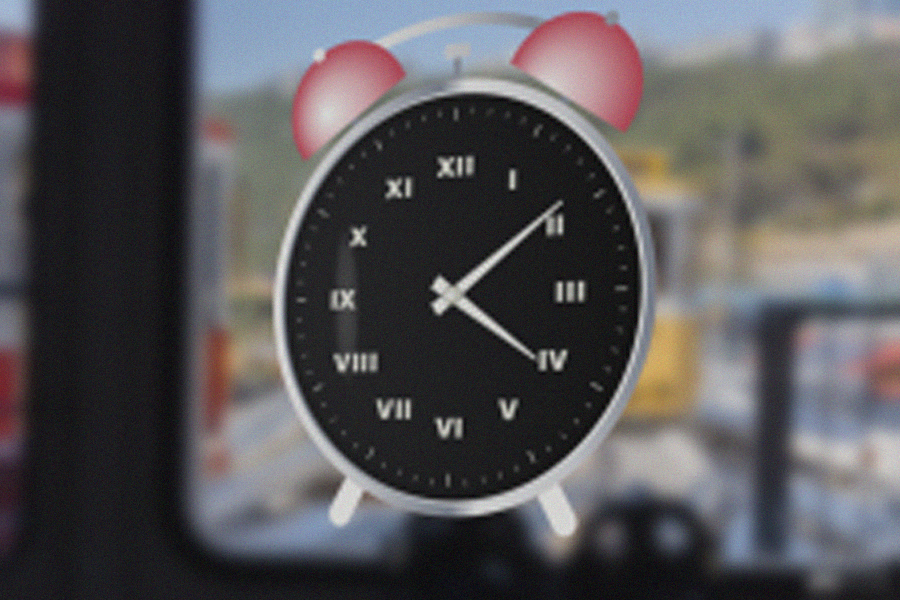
4:09
